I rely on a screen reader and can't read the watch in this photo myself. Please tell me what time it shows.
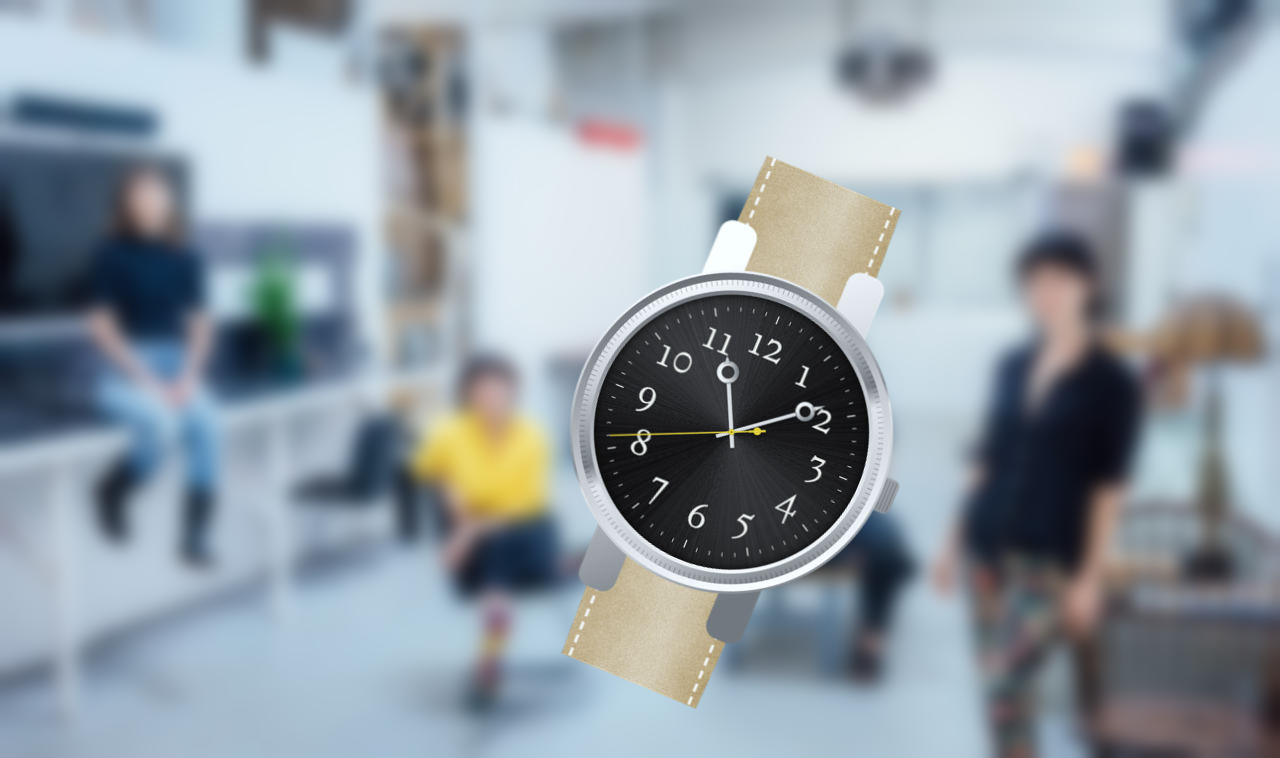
11:08:41
